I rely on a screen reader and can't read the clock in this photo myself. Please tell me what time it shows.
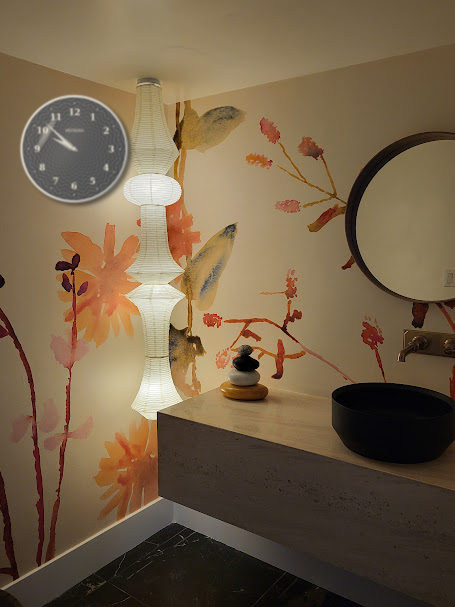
9:52
